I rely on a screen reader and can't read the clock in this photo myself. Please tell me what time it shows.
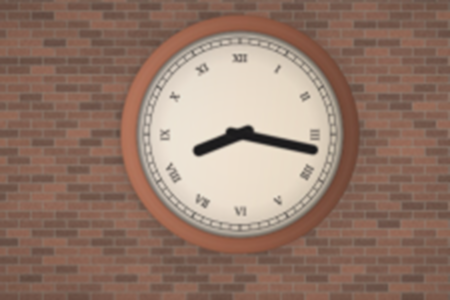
8:17
